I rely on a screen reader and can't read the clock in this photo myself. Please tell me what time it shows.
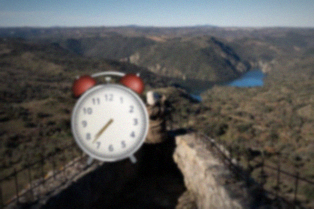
7:37
